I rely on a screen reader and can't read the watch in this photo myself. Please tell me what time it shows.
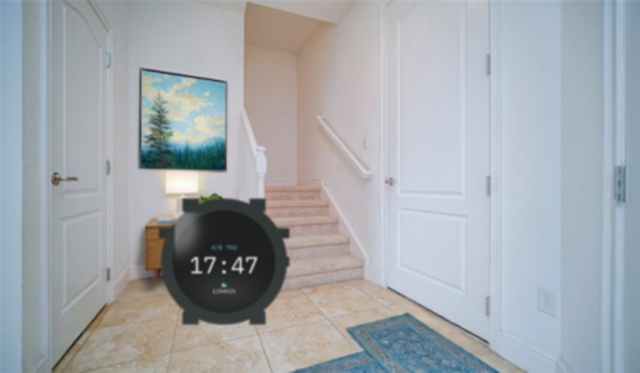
17:47
